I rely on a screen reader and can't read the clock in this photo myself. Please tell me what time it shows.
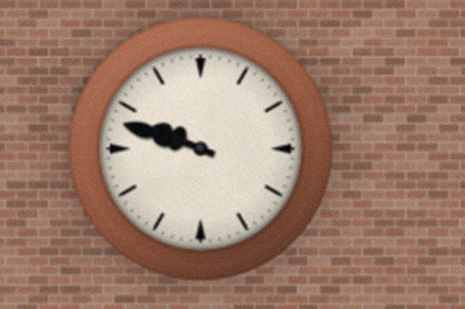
9:48
